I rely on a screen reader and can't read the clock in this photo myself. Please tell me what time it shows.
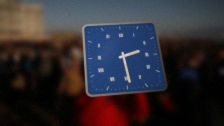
2:29
